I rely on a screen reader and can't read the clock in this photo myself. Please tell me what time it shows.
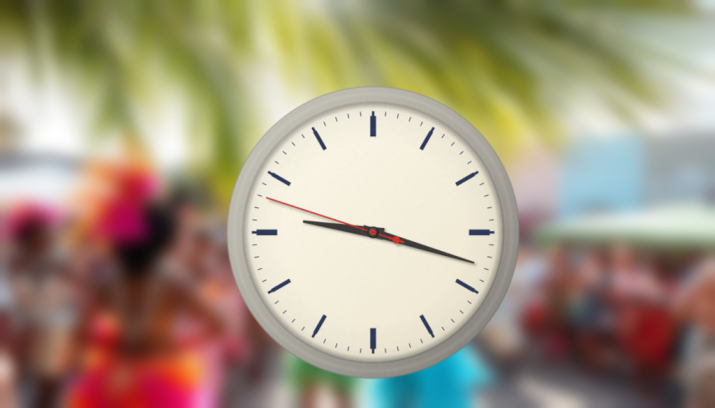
9:17:48
